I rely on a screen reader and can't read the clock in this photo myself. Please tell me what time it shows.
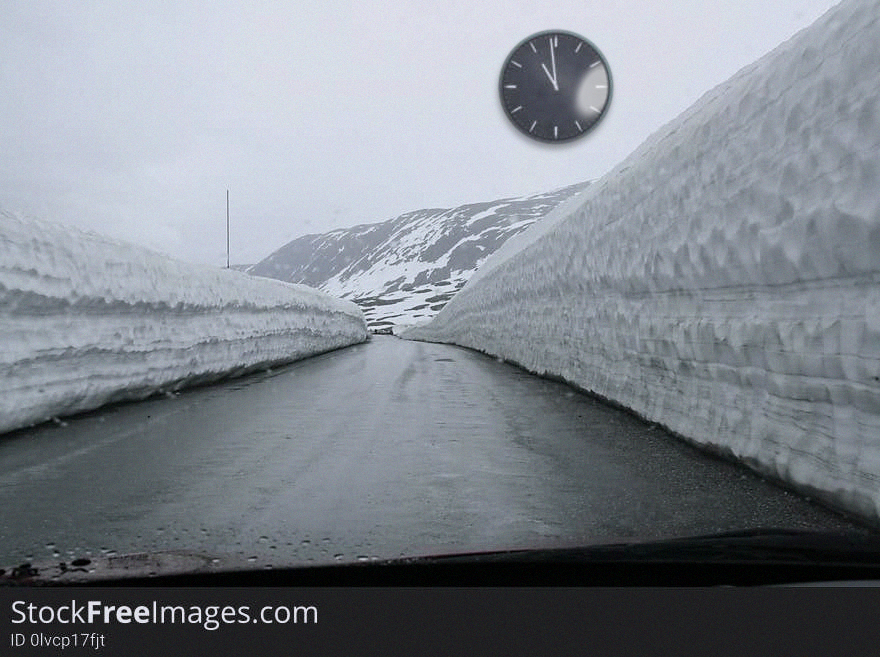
10:59
